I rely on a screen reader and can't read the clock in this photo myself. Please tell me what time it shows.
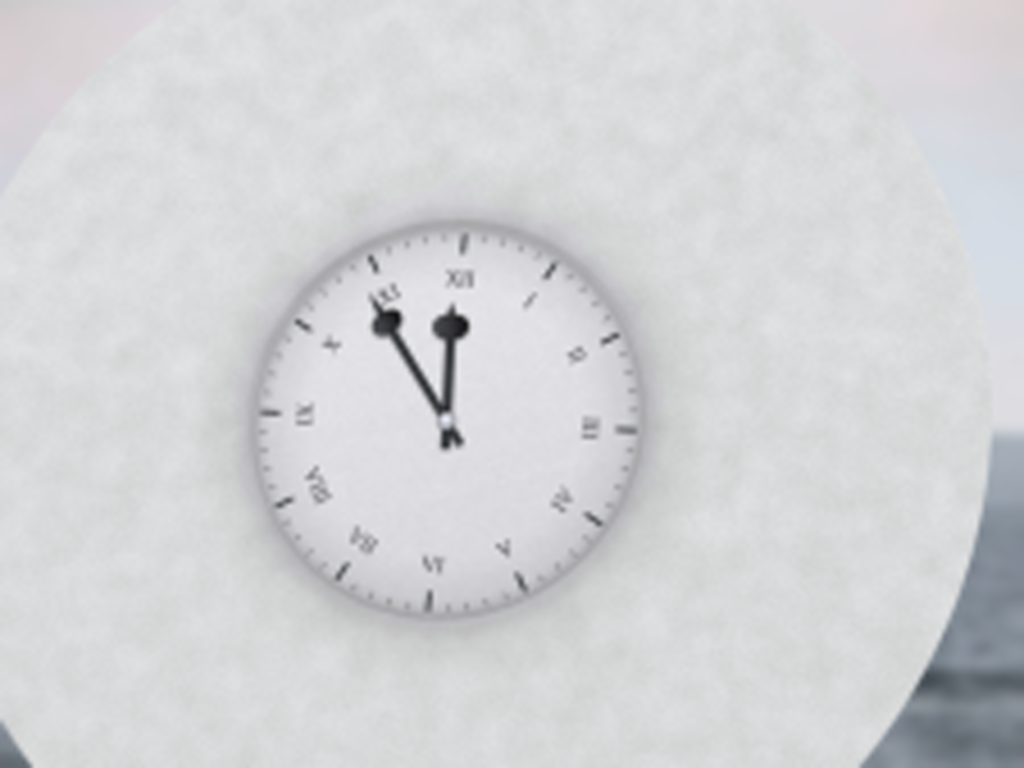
11:54
